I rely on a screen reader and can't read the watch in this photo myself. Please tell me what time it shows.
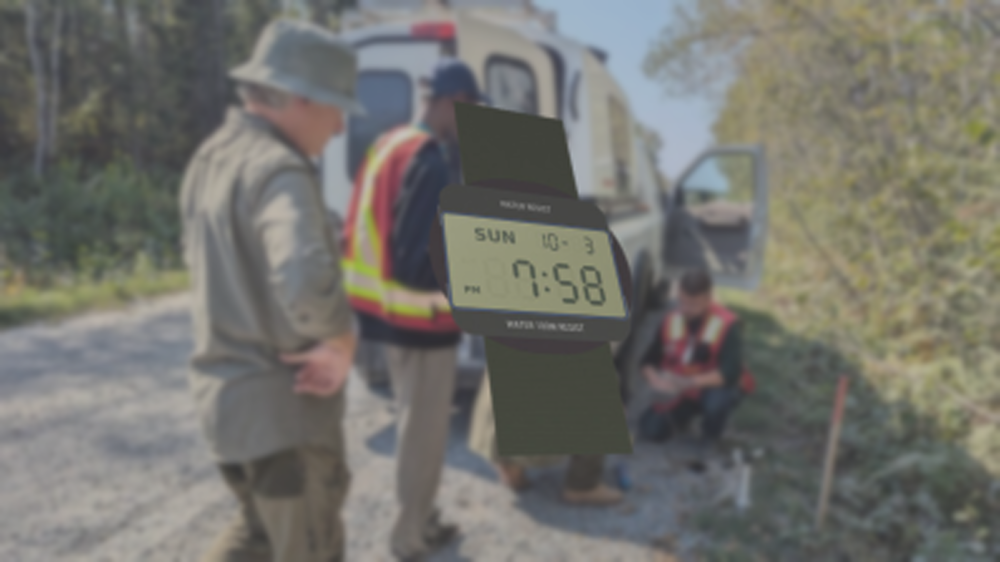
7:58
